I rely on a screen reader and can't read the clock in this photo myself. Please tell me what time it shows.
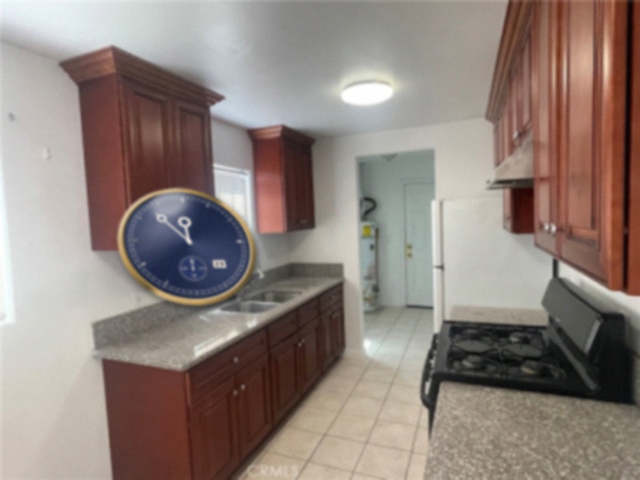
11:53
